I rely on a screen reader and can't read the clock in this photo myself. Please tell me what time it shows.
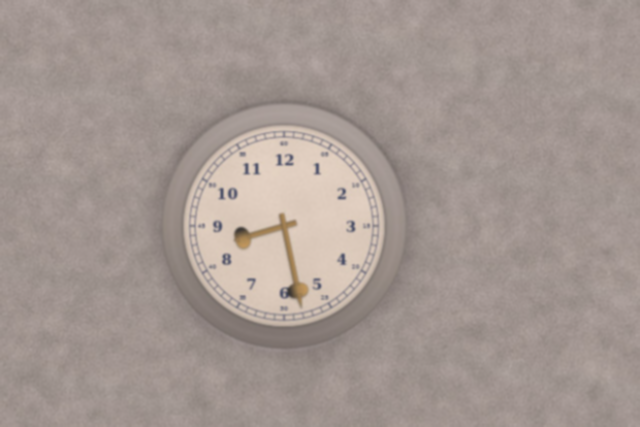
8:28
